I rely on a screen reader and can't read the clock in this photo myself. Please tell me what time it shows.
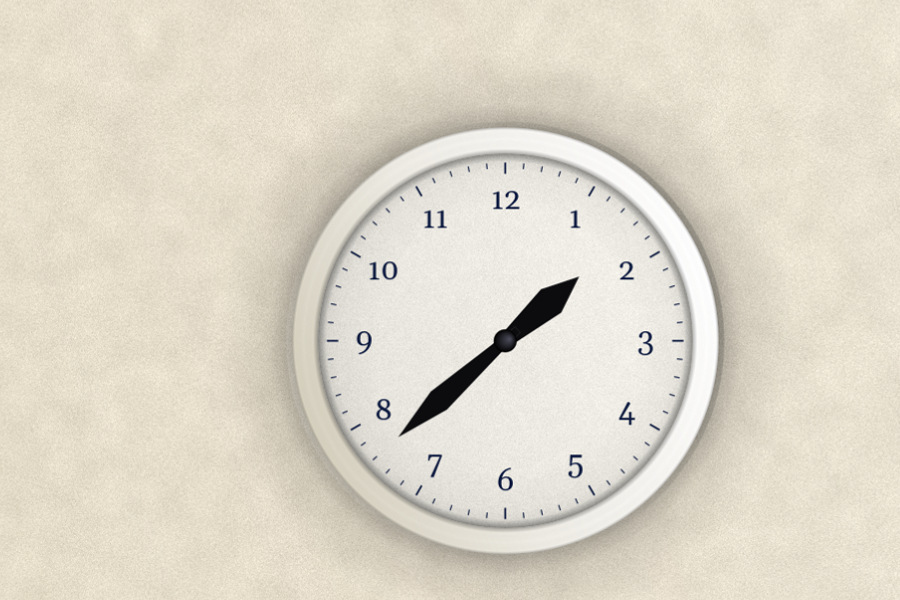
1:38
